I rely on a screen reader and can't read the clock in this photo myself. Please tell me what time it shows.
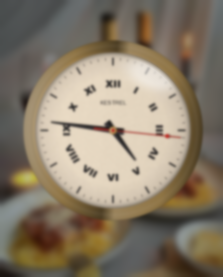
4:46:16
